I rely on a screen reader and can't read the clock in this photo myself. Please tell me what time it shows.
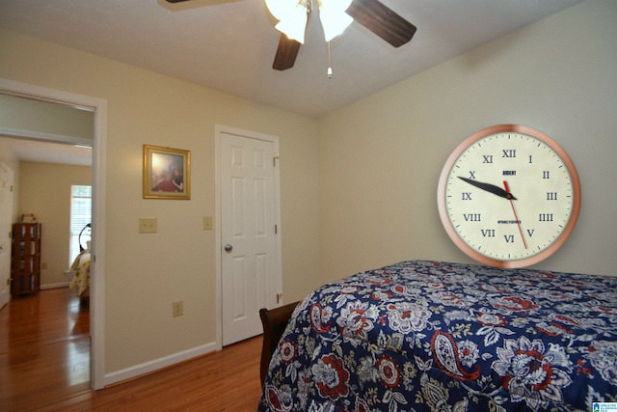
9:48:27
